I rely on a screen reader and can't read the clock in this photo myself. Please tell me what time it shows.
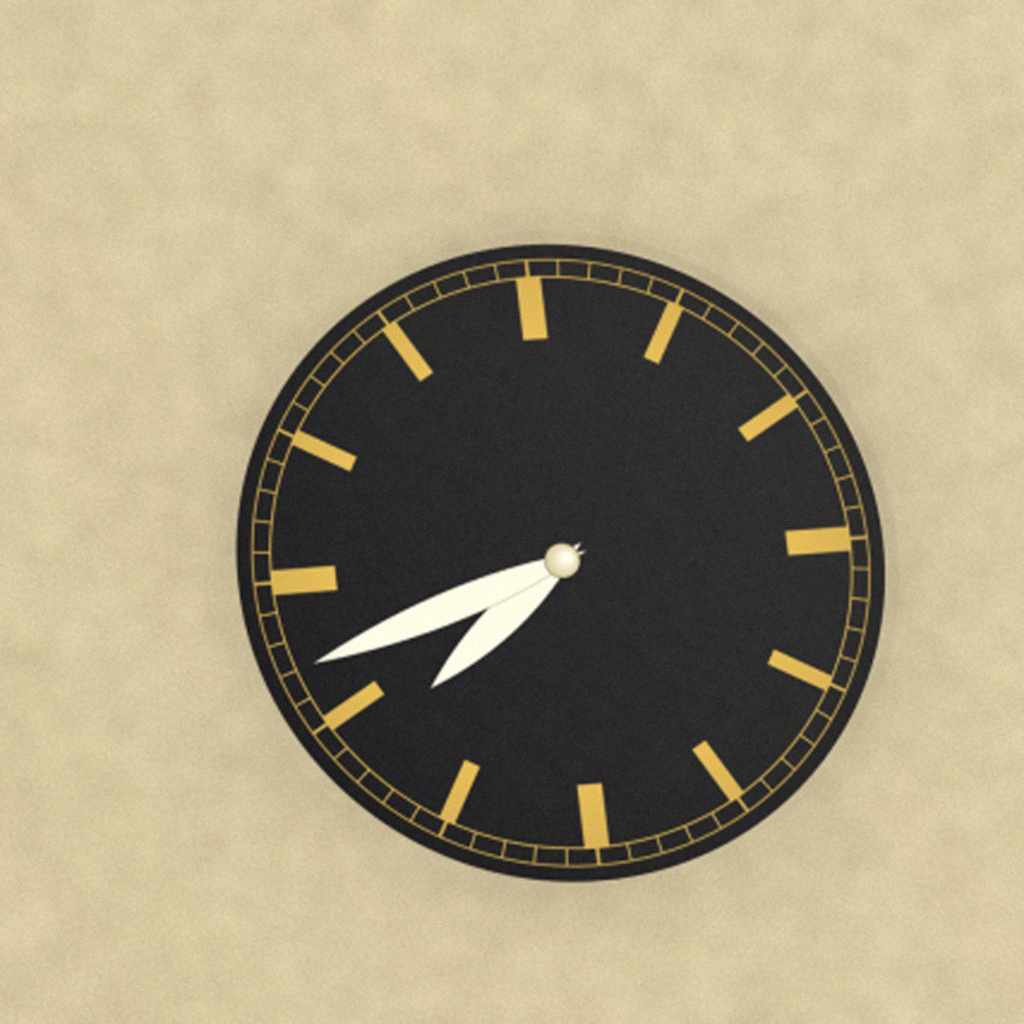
7:42
